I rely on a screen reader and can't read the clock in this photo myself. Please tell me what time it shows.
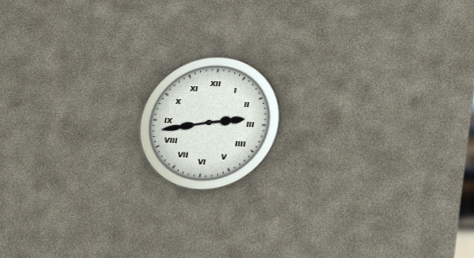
2:43
